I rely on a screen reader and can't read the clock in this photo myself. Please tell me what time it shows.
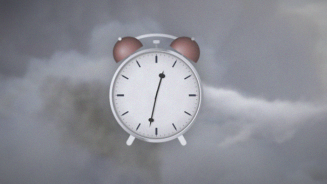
12:32
